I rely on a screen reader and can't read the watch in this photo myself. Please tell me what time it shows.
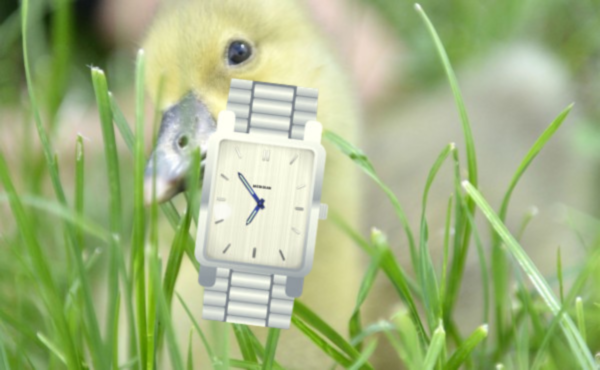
6:53
